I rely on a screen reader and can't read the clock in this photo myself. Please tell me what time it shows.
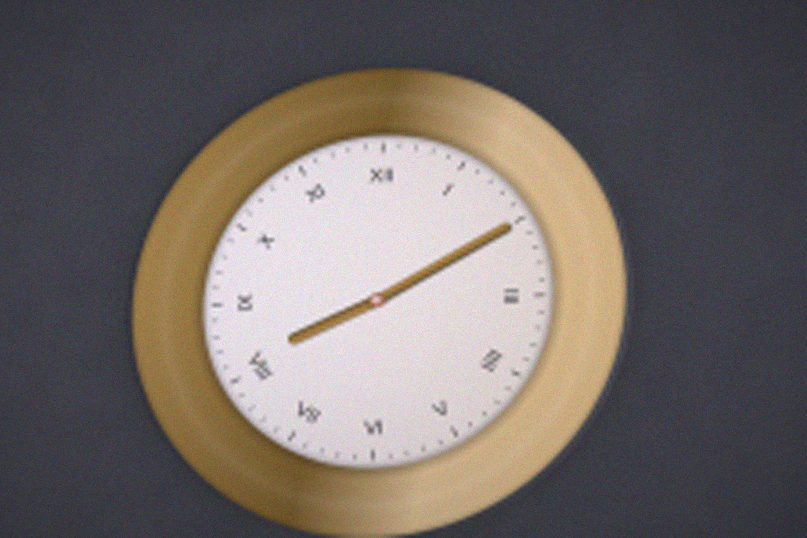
8:10
